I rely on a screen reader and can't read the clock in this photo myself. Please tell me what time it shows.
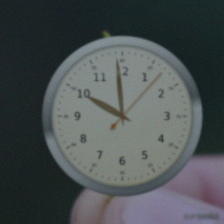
9:59:07
